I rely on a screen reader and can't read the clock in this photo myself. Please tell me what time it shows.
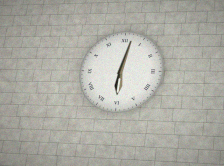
6:02
